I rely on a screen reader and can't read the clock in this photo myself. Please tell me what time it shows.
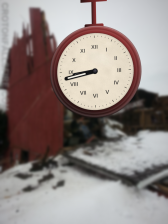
8:43
